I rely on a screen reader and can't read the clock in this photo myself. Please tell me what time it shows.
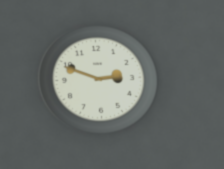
2:49
